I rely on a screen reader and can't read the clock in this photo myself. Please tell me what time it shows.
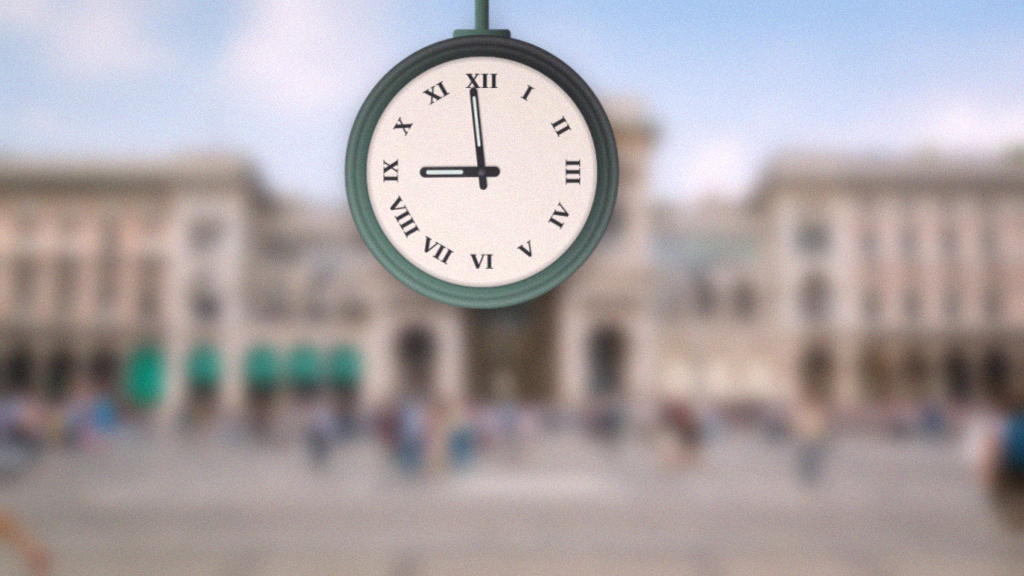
8:59
